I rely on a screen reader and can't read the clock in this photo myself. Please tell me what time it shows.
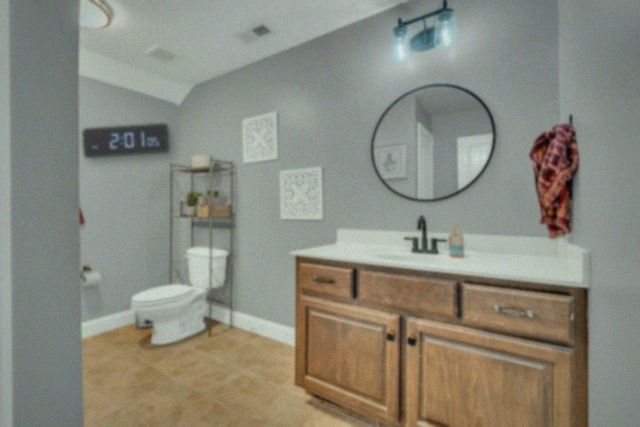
2:01
